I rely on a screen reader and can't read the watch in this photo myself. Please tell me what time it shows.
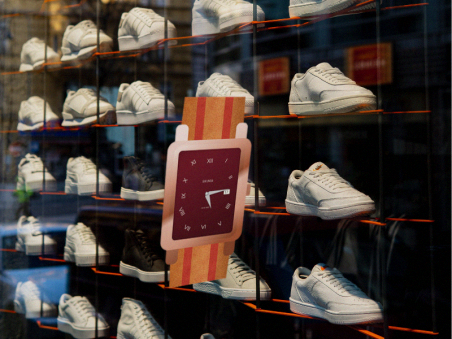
5:14
